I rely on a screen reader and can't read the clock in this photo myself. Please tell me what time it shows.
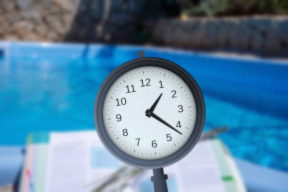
1:22
